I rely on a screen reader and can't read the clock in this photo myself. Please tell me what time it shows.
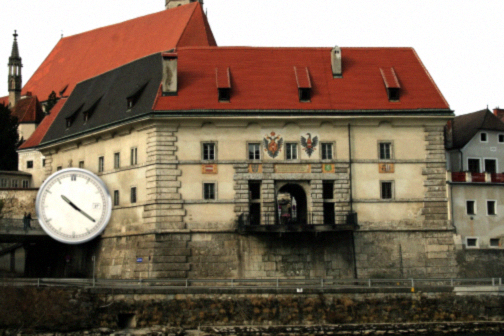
10:21
